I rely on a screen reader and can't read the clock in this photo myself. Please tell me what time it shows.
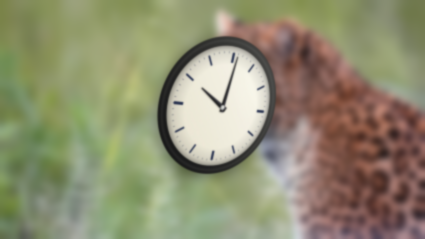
10:01
